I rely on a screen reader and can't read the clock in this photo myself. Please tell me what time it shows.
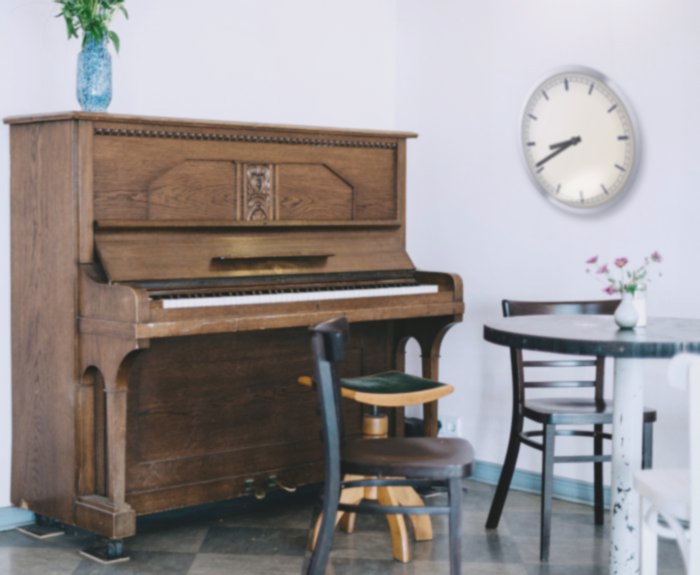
8:41
